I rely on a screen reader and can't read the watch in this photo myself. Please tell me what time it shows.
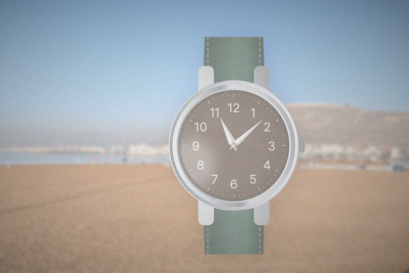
11:08
